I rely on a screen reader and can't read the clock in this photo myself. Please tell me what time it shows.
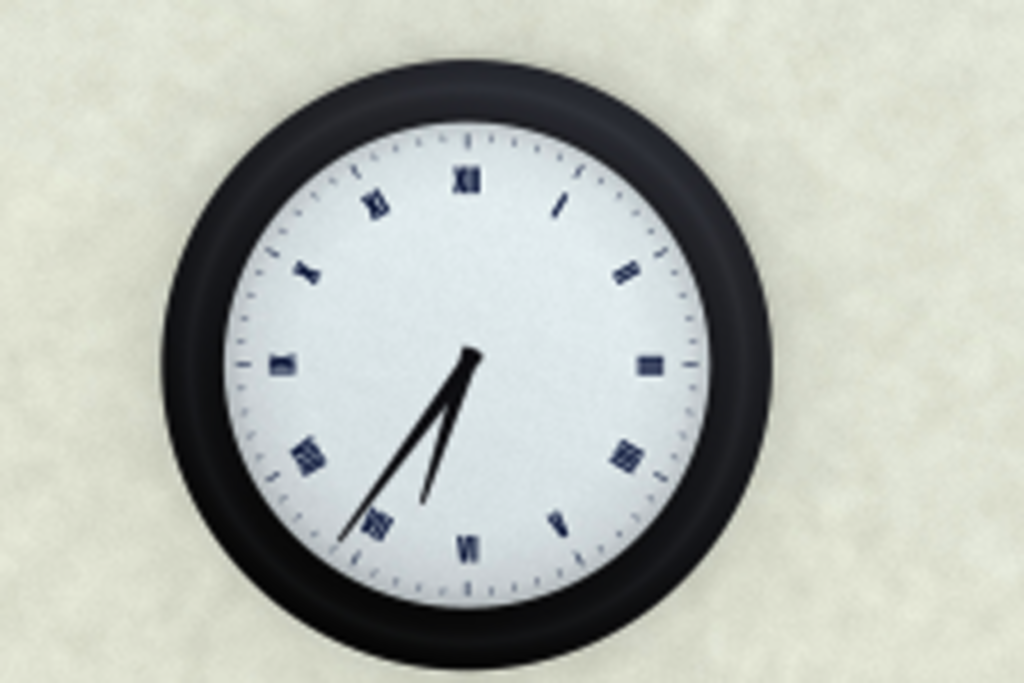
6:36
